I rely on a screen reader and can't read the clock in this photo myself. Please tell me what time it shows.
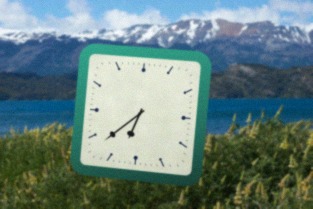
6:38
